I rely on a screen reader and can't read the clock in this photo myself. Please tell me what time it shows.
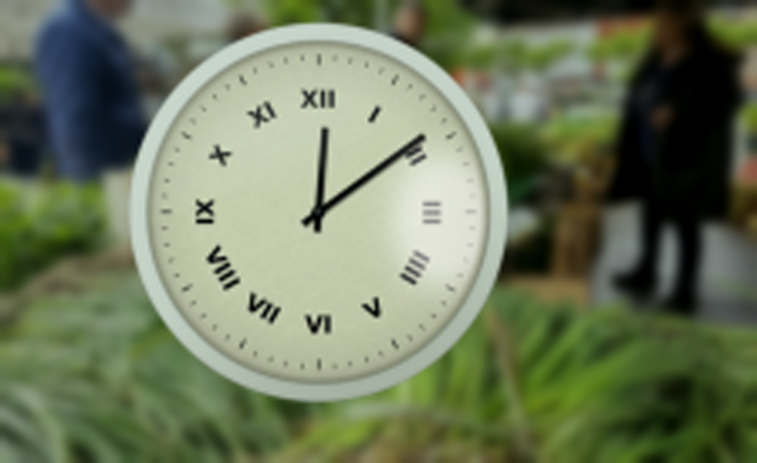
12:09
